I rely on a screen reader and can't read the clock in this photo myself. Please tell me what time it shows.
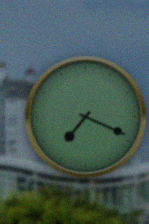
7:19
